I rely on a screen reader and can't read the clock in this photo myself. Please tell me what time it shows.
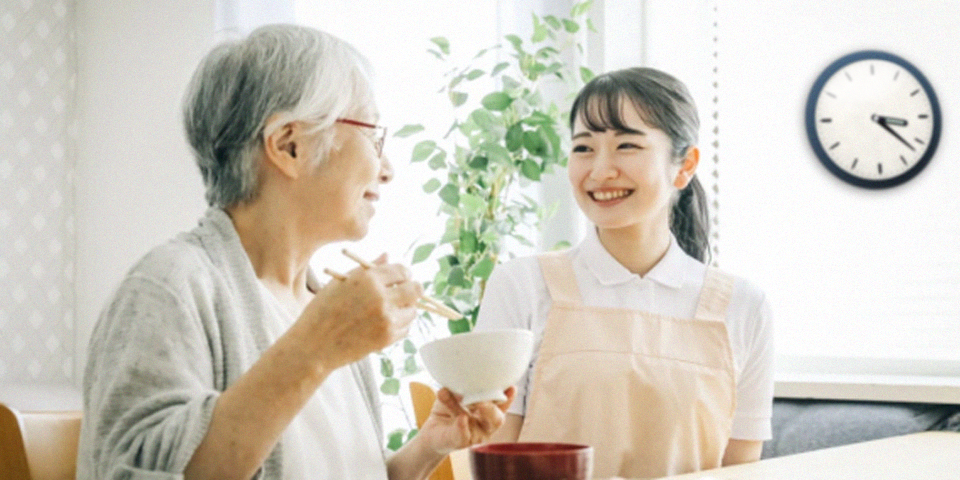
3:22
